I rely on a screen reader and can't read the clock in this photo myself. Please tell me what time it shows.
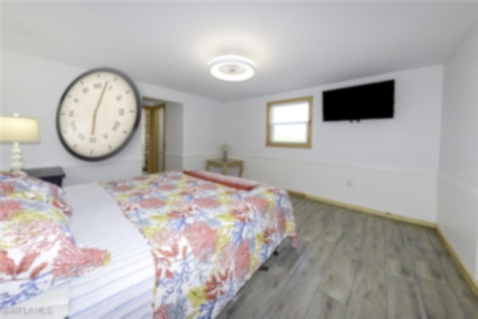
6:03
